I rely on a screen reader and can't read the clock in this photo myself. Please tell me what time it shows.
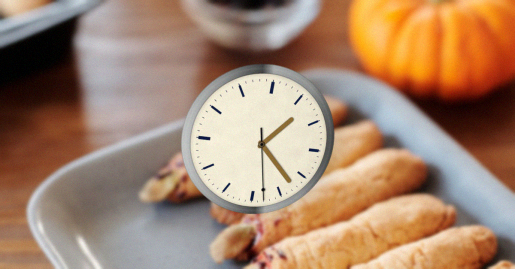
1:22:28
